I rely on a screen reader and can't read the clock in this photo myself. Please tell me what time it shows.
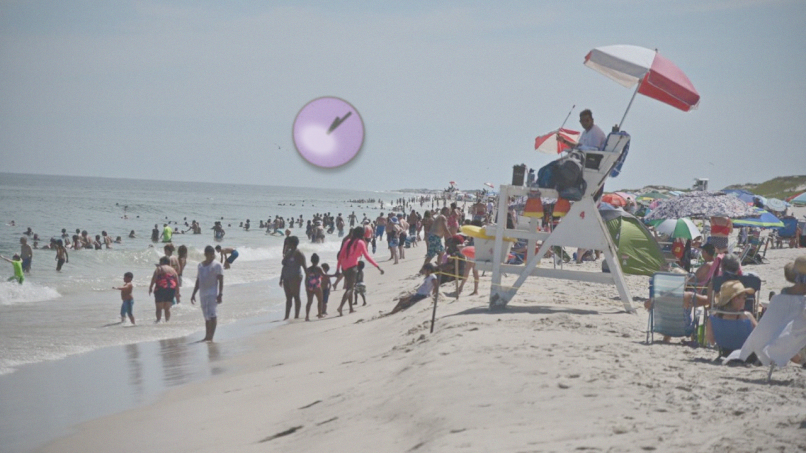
1:08
